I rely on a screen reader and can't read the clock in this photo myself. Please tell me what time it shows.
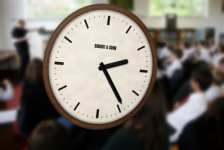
2:24
